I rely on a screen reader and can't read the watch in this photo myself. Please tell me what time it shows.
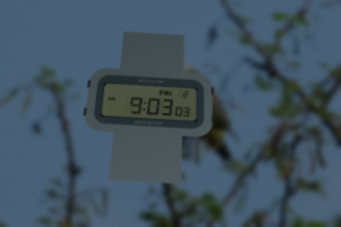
9:03
